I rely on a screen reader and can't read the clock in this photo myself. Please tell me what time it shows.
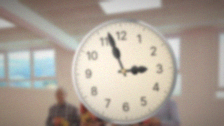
2:57
